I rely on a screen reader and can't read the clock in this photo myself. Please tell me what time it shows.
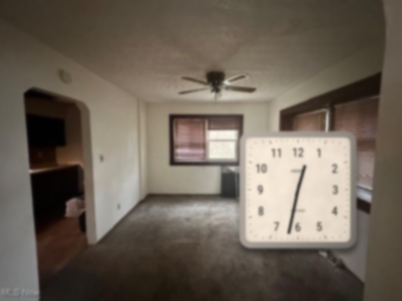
12:32
